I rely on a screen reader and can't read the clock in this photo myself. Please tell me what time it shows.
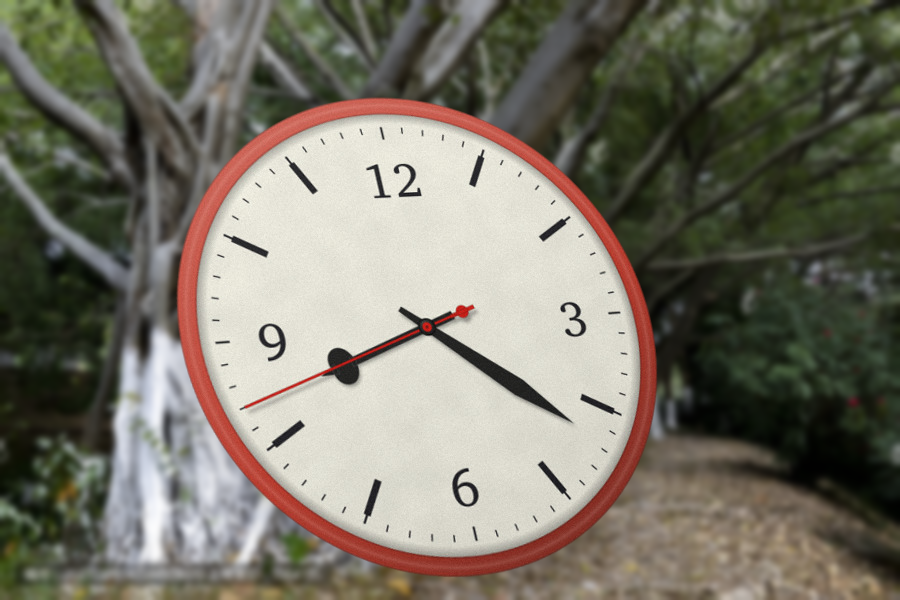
8:21:42
